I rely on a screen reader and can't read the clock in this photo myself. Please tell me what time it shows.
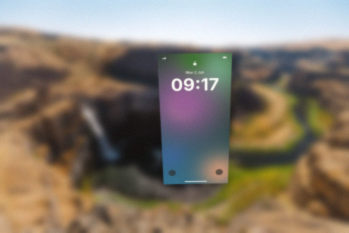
9:17
